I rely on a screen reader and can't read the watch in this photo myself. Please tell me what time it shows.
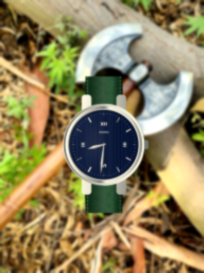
8:31
